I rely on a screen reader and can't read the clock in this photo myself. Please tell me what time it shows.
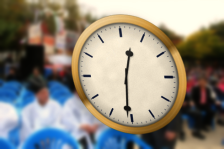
12:31
